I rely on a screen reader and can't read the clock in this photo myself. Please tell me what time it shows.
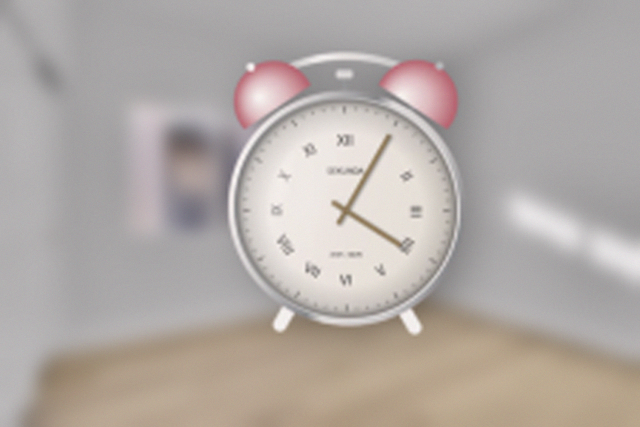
4:05
